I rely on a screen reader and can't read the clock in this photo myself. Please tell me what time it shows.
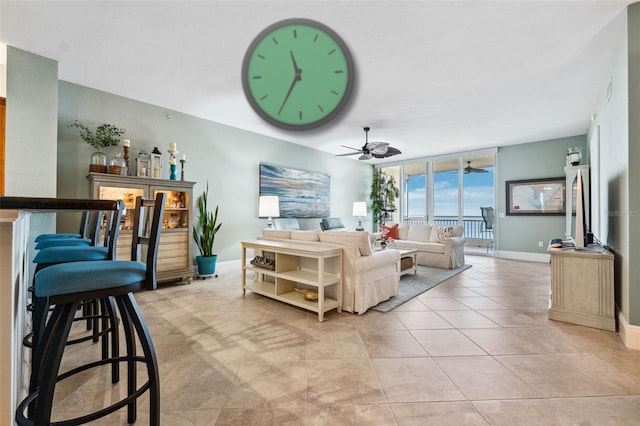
11:35
